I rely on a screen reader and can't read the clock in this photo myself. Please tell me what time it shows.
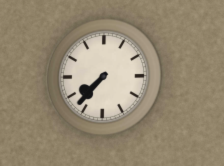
7:37
